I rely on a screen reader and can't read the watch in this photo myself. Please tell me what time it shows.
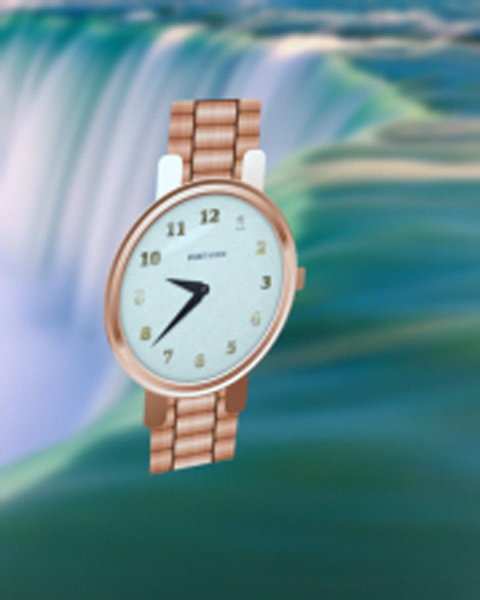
9:38
